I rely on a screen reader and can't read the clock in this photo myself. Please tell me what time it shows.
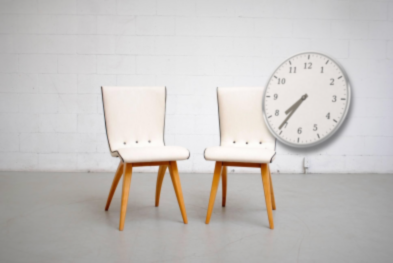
7:36
